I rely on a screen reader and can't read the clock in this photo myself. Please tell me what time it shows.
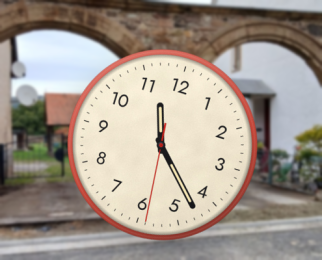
11:22:29
